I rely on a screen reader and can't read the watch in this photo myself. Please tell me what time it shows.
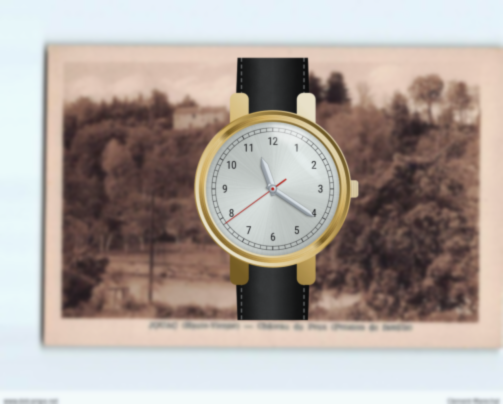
11:20:39
